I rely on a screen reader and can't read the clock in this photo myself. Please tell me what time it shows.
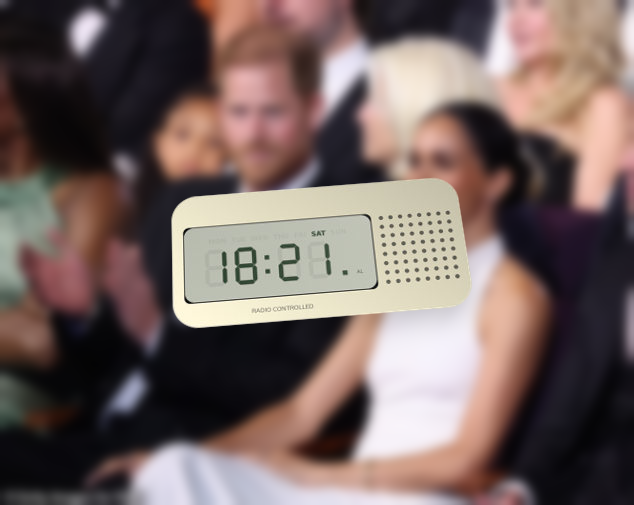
18:21
